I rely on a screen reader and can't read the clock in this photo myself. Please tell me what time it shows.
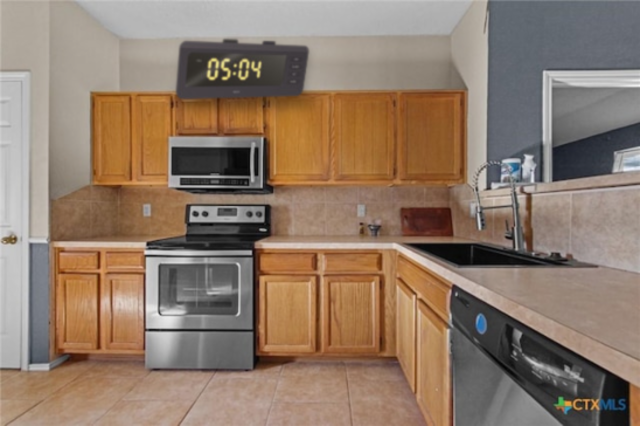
5:04
